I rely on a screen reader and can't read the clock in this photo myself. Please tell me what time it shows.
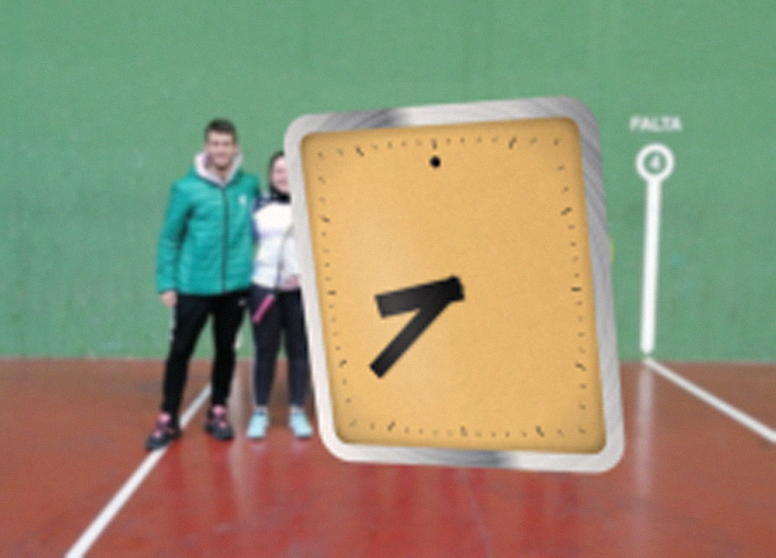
8:38
